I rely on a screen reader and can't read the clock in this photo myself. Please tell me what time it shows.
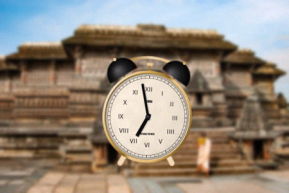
6:58
